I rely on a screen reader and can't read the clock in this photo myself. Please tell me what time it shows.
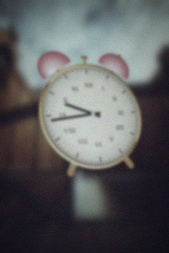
9:44
